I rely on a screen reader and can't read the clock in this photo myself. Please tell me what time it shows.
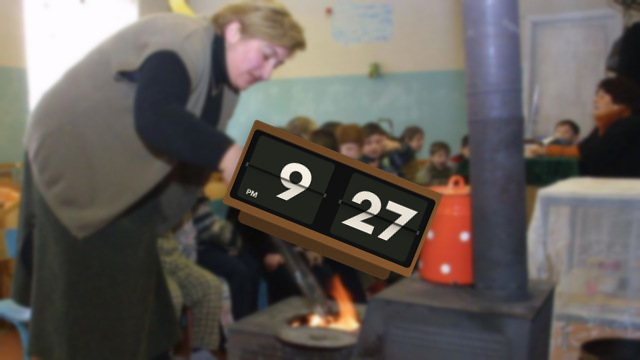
9:27
